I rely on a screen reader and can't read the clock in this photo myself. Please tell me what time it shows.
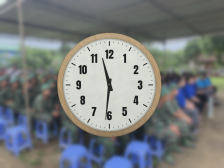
11:31
